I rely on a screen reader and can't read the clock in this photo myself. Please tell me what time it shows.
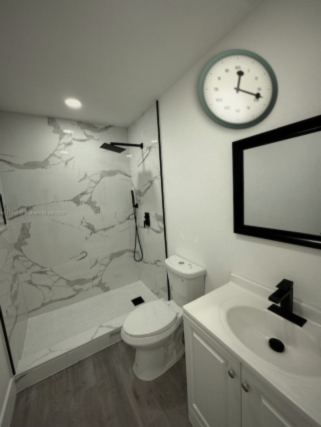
12:18
